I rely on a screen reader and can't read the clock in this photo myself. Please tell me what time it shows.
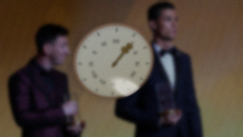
1:06
